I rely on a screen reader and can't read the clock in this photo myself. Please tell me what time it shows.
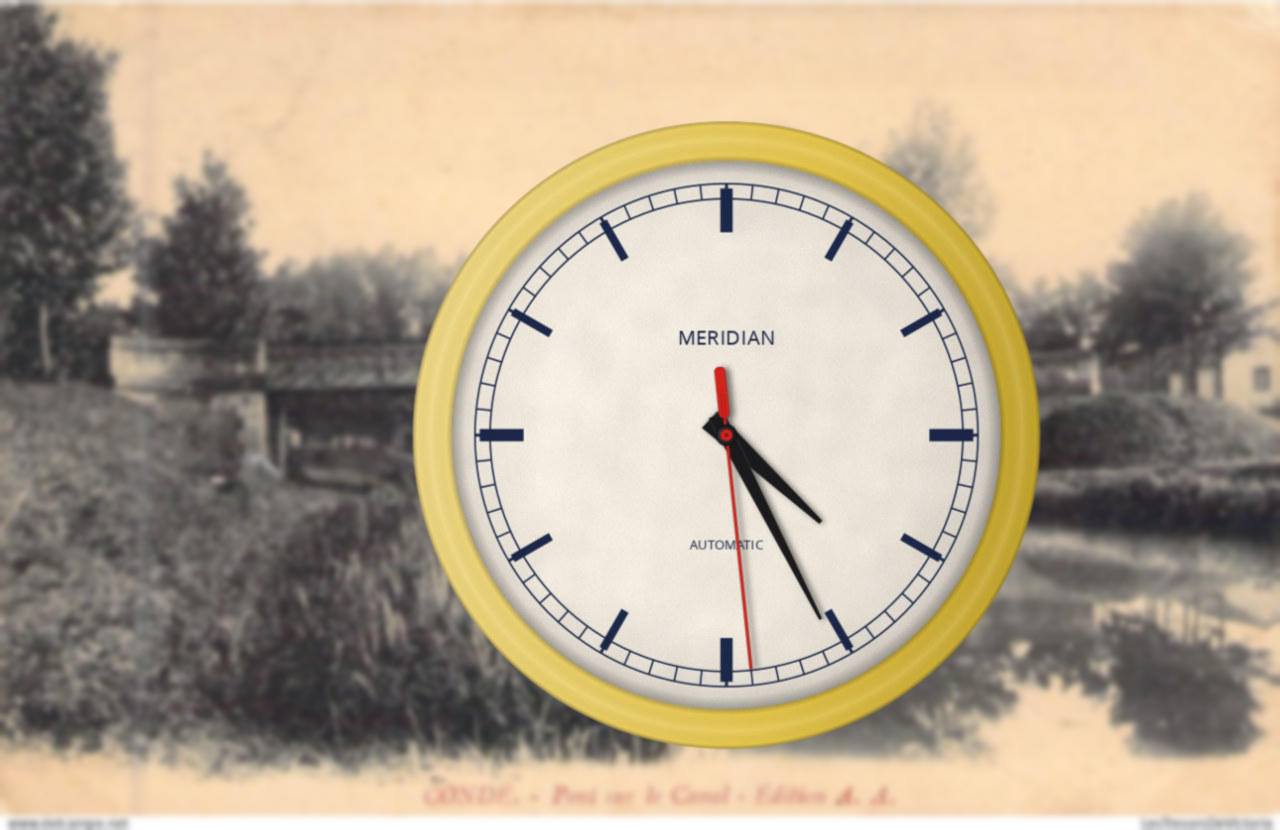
4:25:29
